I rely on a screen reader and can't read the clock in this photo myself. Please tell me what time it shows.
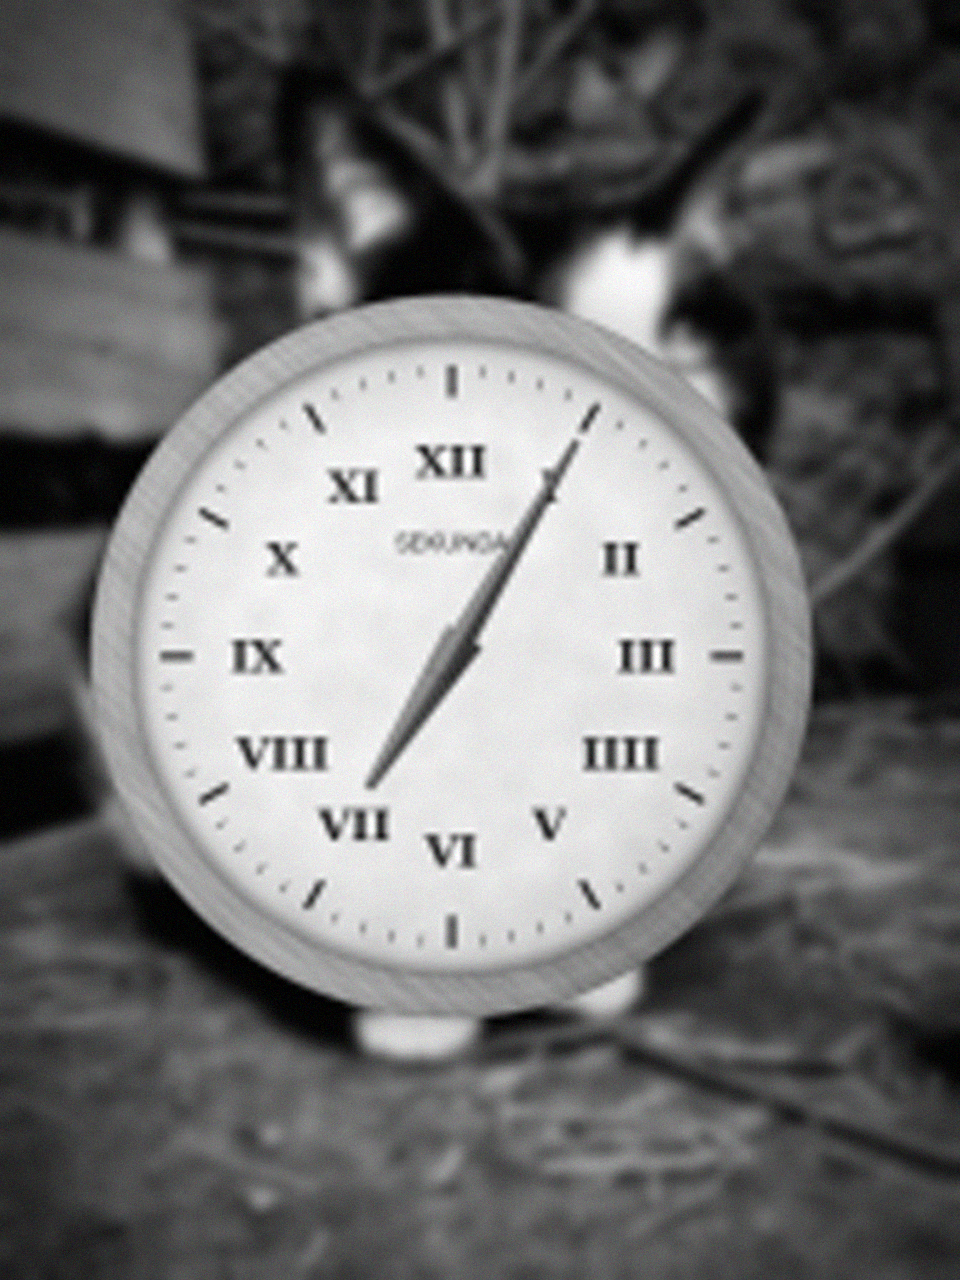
7:05
